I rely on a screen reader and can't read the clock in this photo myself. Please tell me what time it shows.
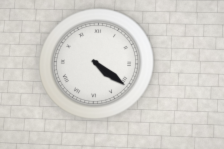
4:21
